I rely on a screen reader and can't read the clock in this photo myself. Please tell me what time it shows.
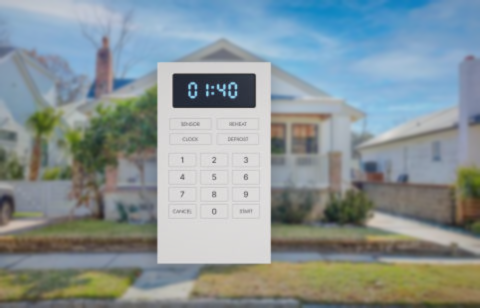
1:40
